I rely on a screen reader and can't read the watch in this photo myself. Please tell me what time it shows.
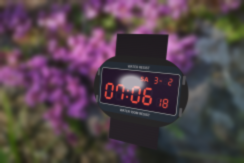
7:06
